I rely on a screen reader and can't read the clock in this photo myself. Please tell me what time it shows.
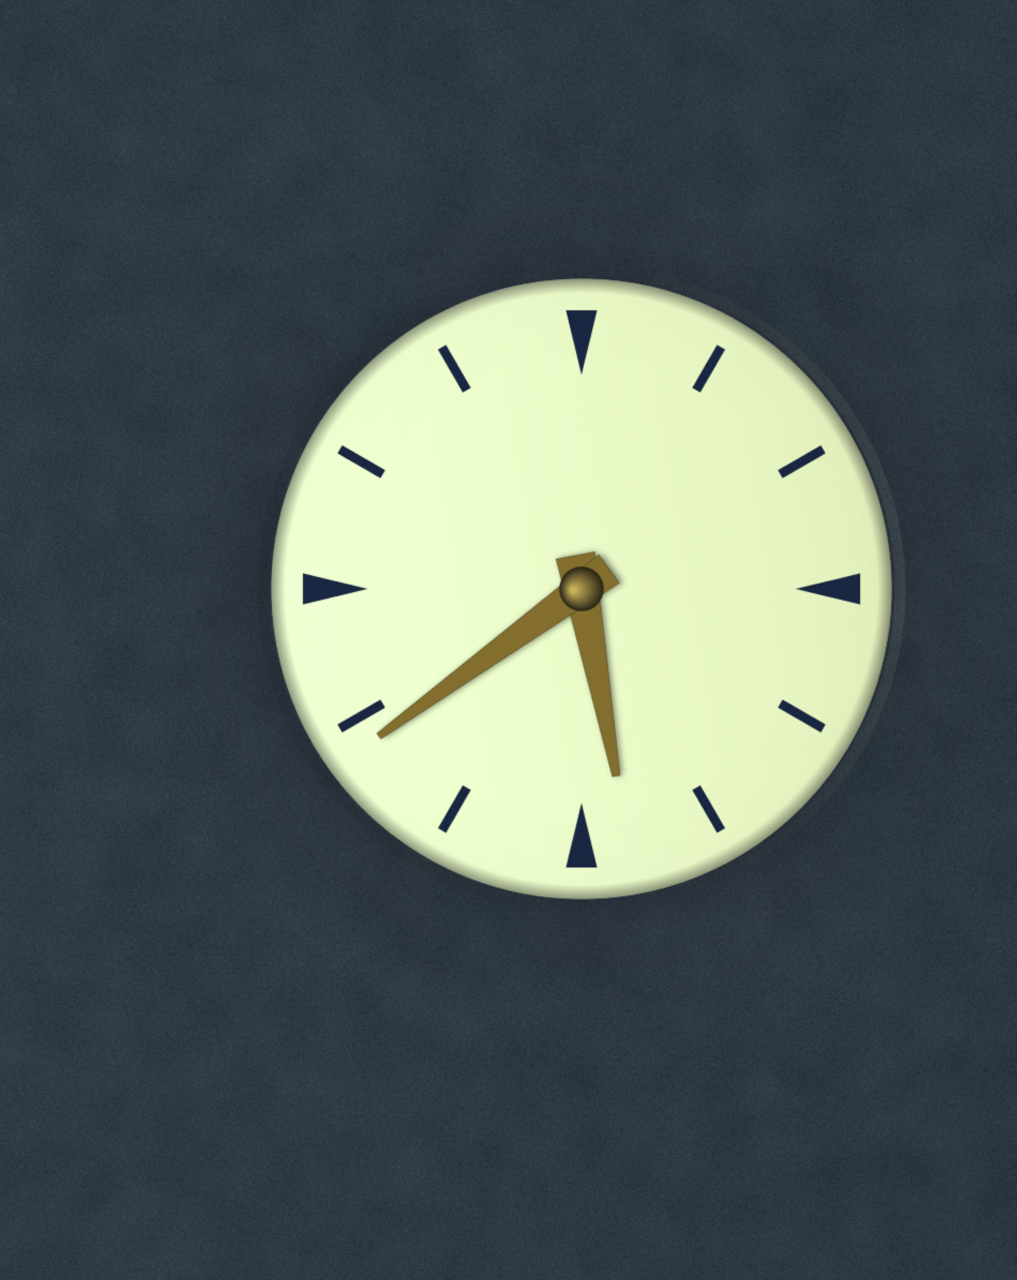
5:39
